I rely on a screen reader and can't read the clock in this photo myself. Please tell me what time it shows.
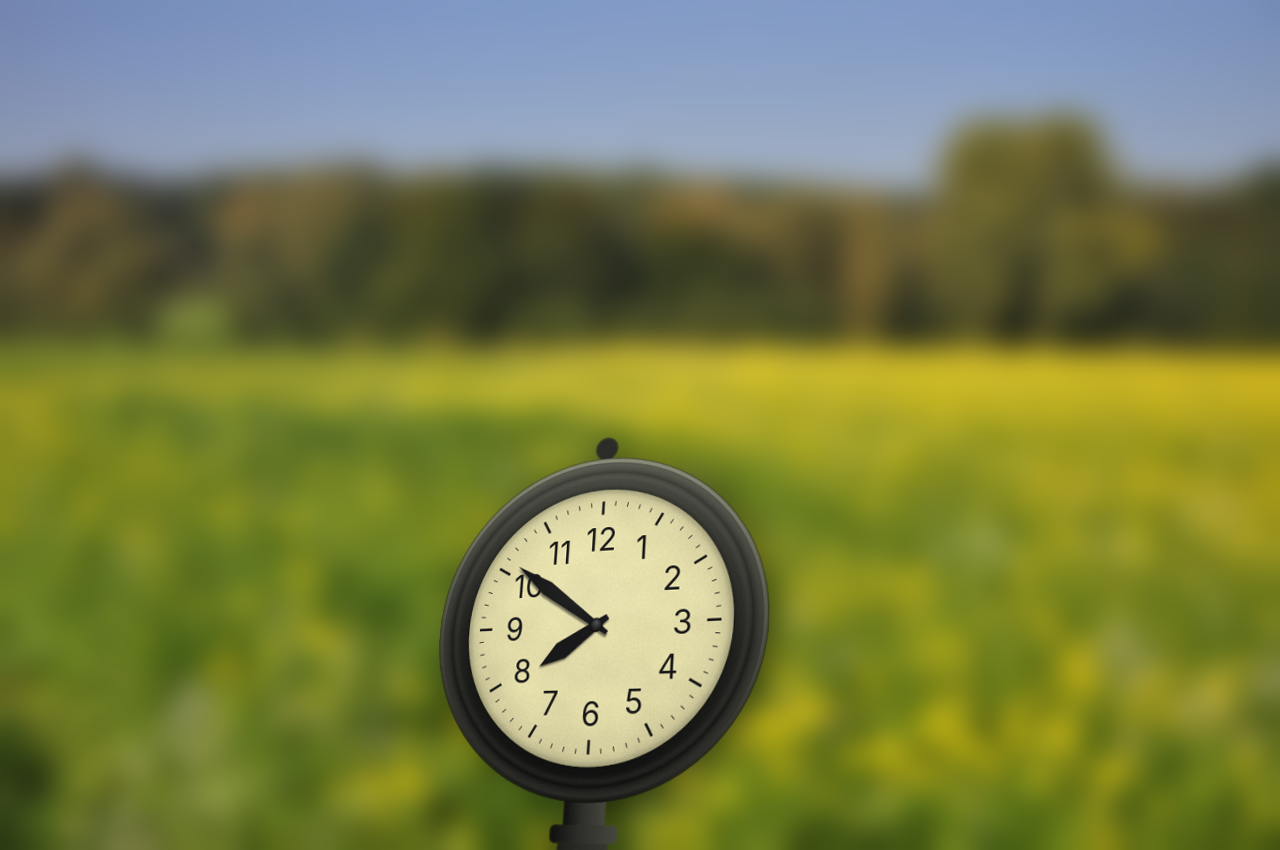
7:51
